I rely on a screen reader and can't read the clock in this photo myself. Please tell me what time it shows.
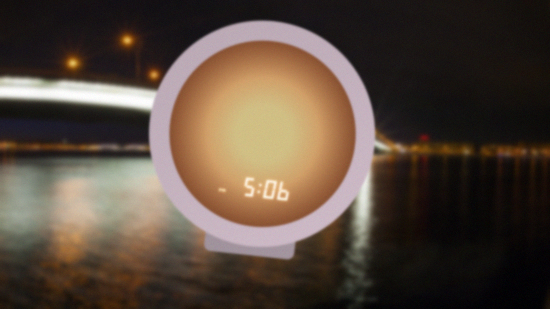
5:06
